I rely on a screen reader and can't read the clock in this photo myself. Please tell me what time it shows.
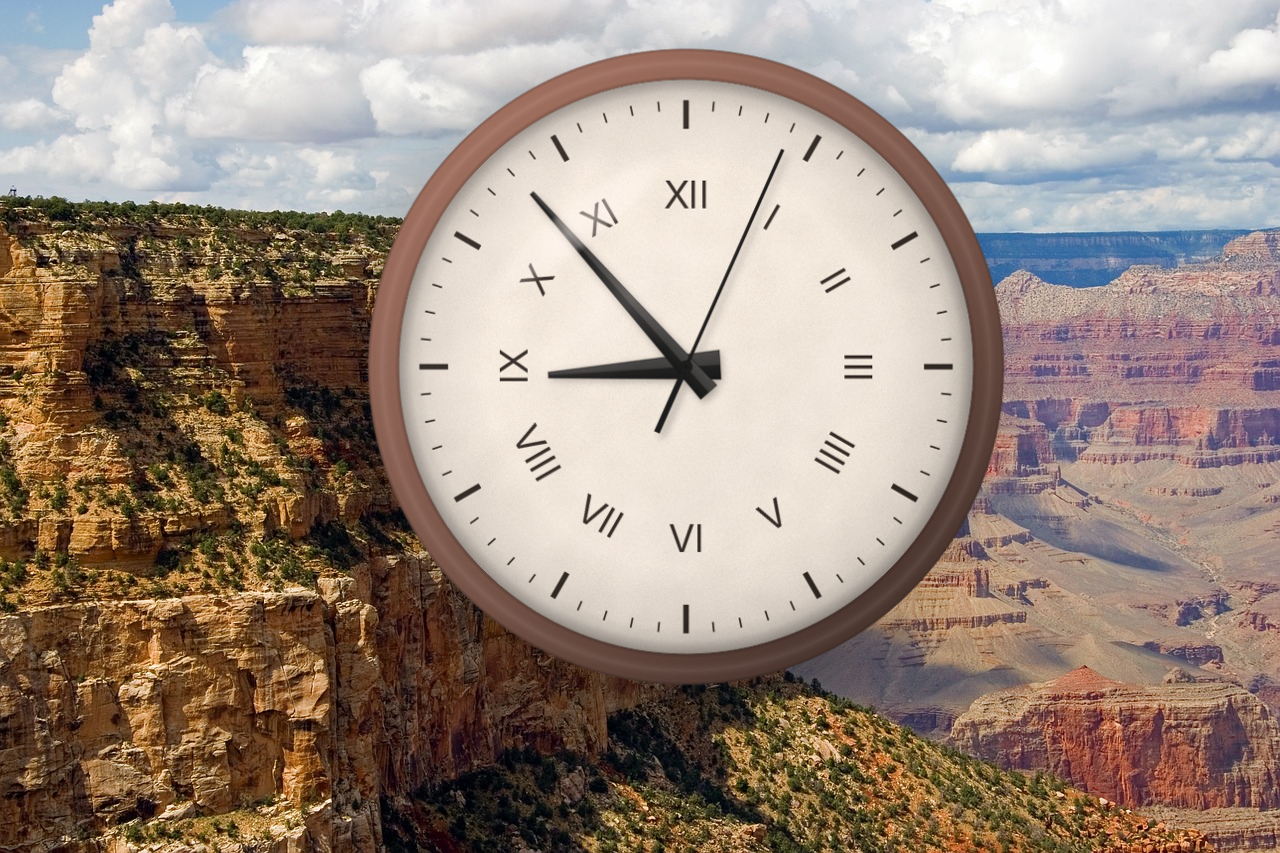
8:53:04
